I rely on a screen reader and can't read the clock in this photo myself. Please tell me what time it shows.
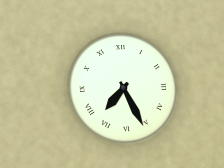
7:26
